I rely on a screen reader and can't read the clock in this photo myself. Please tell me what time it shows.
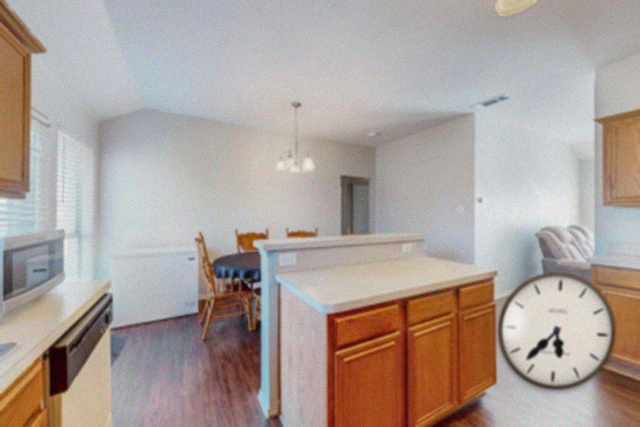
5:37
